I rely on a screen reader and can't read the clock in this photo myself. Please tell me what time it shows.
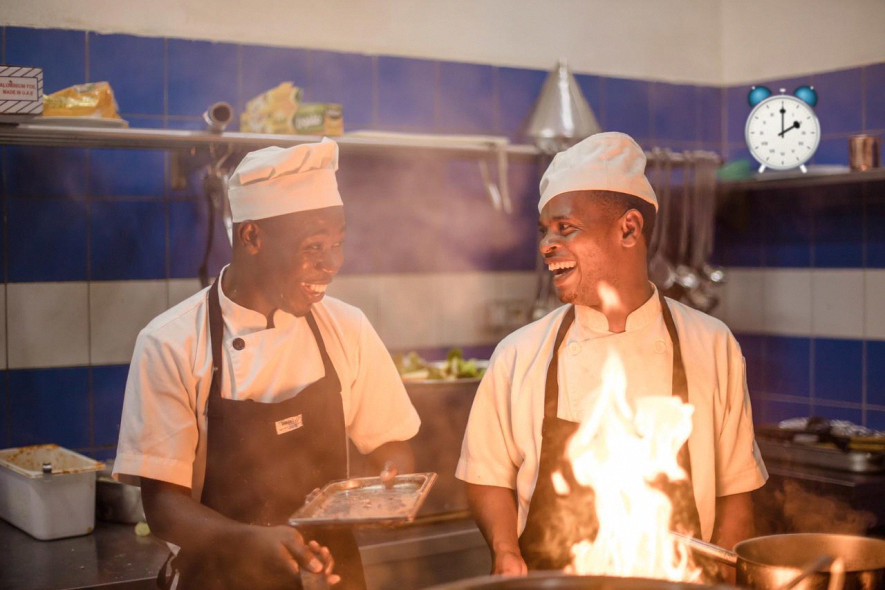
2:00
